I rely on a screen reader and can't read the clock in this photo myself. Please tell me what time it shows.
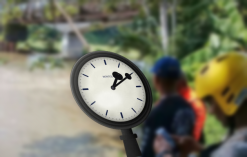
1:10
